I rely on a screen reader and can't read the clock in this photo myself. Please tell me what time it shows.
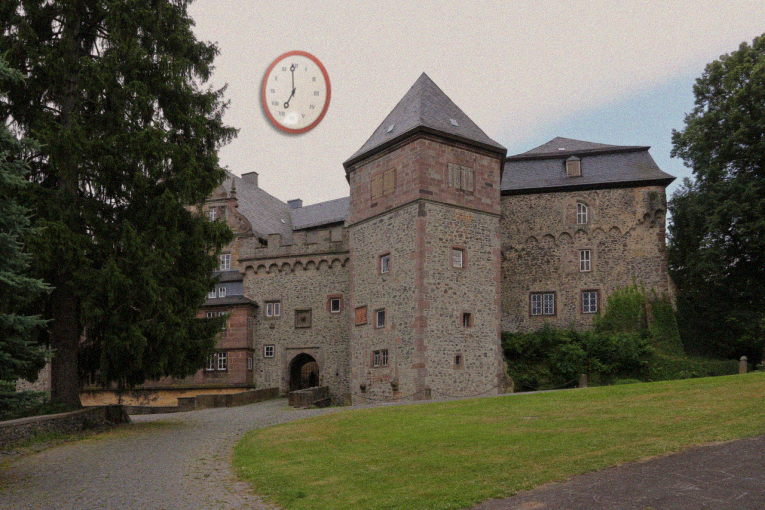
6:59
